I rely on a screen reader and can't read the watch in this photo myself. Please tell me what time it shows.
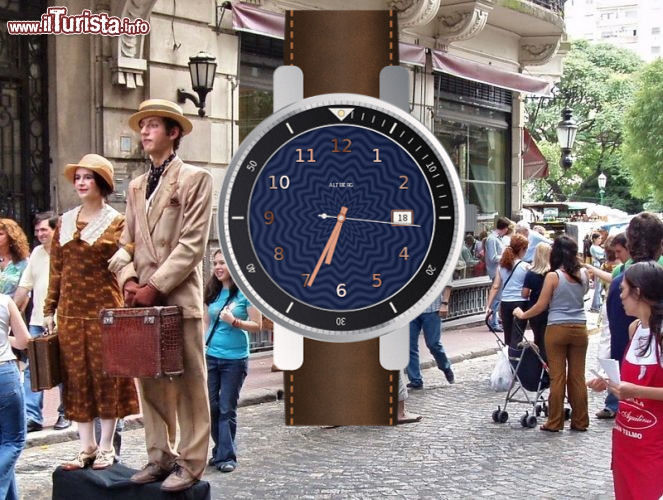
6:34:16
